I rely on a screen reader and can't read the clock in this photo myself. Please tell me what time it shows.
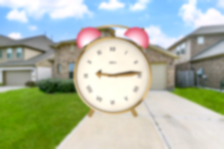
9:14
